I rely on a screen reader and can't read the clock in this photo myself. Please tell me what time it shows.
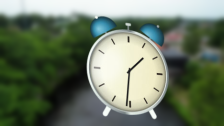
1:31
